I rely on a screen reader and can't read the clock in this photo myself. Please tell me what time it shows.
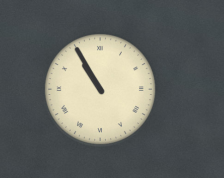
10:55
